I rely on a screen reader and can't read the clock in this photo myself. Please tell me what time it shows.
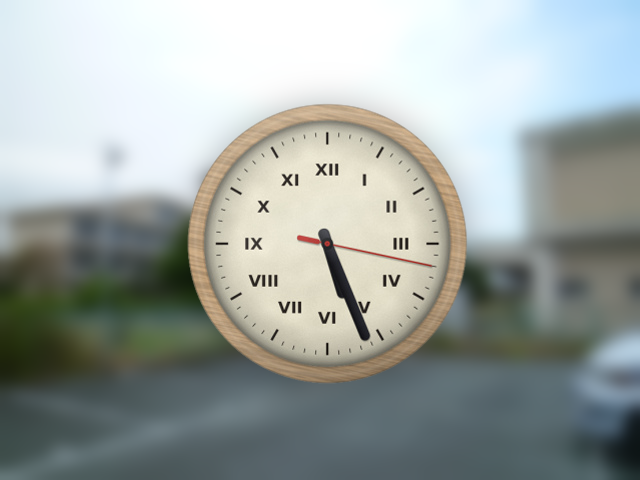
5:26:17
